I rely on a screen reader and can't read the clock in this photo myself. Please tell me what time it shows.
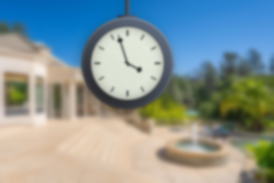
3:57
